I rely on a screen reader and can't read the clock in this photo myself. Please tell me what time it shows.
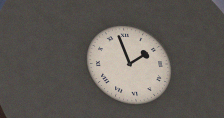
1:58
